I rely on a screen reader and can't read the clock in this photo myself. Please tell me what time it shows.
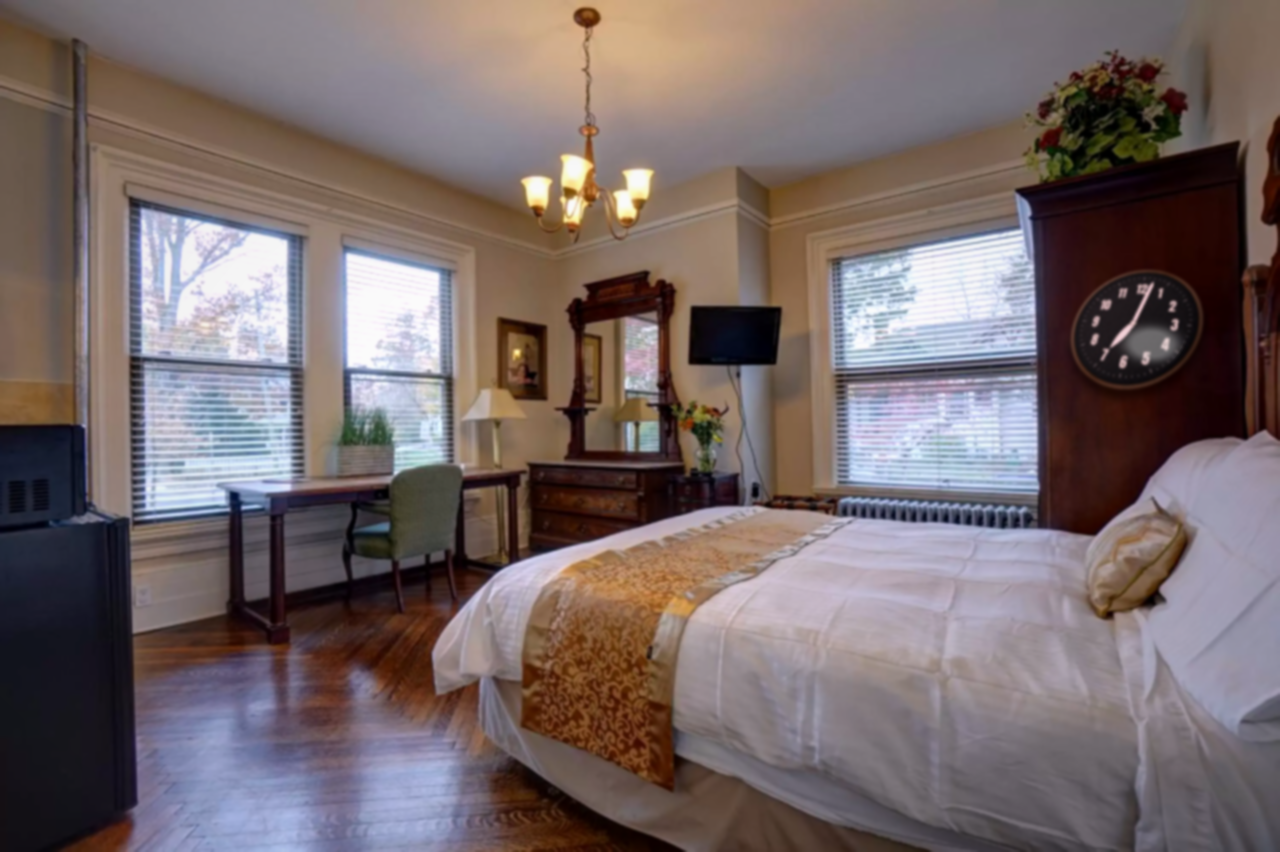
7:02
